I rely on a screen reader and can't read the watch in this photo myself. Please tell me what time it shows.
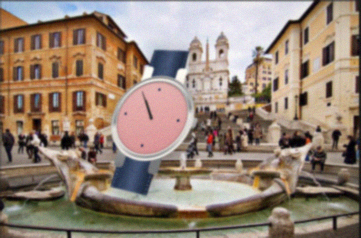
10:54
